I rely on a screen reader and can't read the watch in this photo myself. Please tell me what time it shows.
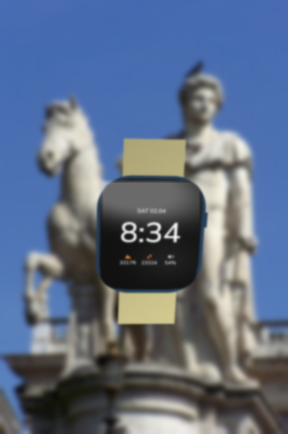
8:34
